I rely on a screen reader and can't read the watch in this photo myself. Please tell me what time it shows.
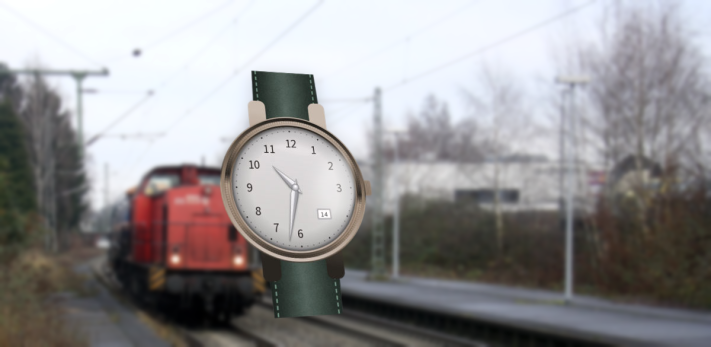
10:32
